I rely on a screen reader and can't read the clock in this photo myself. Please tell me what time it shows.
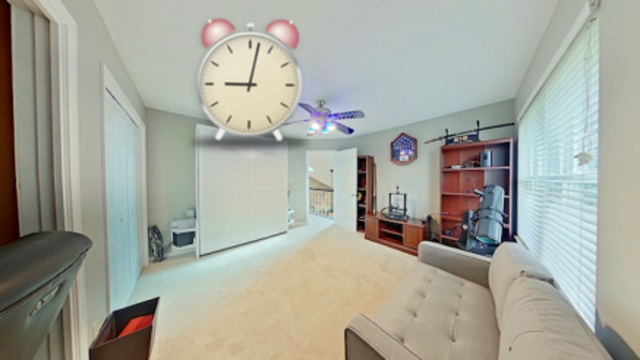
9:02
